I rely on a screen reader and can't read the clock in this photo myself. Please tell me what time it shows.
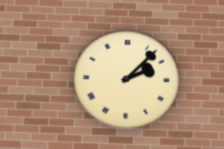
2:07
